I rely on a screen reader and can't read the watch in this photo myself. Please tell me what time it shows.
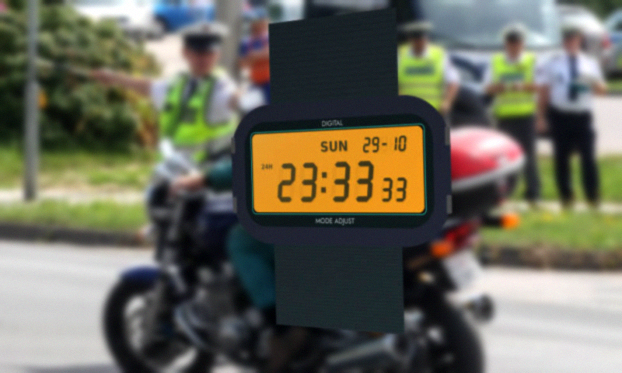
23:33:33
